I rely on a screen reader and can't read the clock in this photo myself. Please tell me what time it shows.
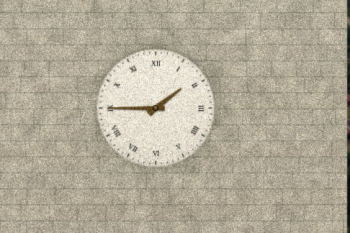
1:45
